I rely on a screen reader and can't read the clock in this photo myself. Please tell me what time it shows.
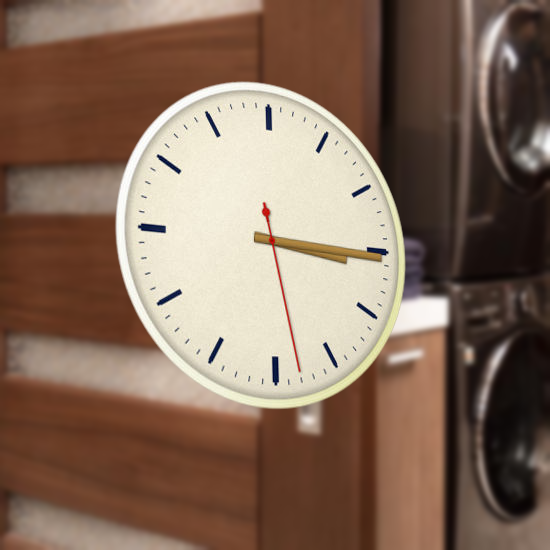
3:15:28
